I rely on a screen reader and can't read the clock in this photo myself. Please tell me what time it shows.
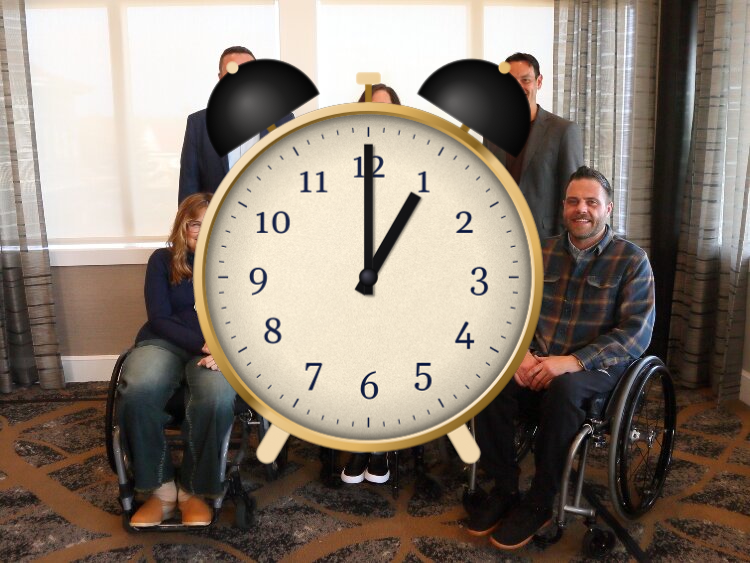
1:00
